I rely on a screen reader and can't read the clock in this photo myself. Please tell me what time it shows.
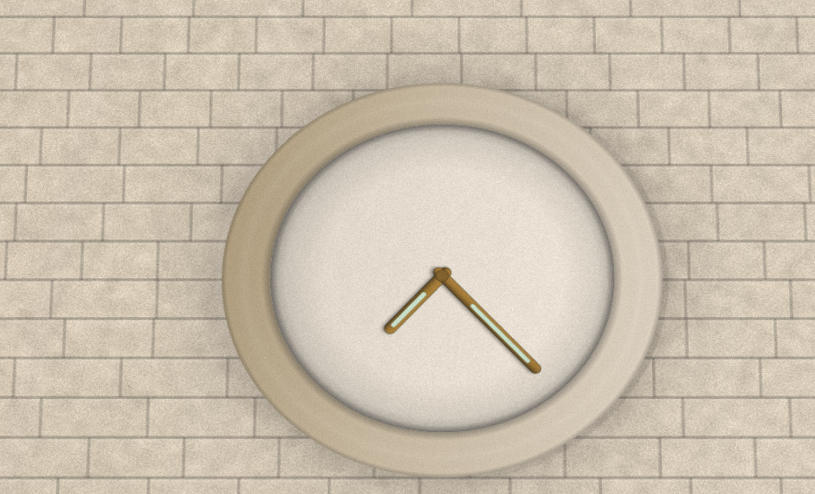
7:23
